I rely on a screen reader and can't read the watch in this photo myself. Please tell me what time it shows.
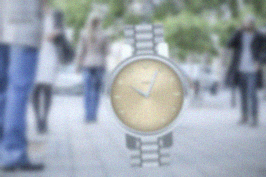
10:04
